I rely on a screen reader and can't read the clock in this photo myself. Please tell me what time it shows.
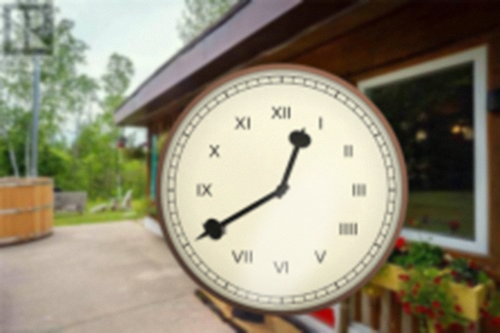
12:40
